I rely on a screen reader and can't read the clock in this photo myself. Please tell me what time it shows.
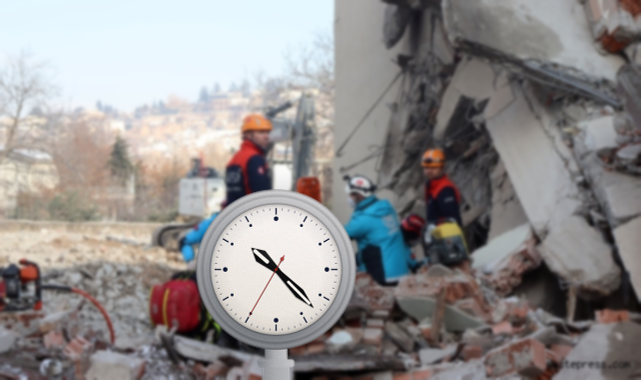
10:22:35
